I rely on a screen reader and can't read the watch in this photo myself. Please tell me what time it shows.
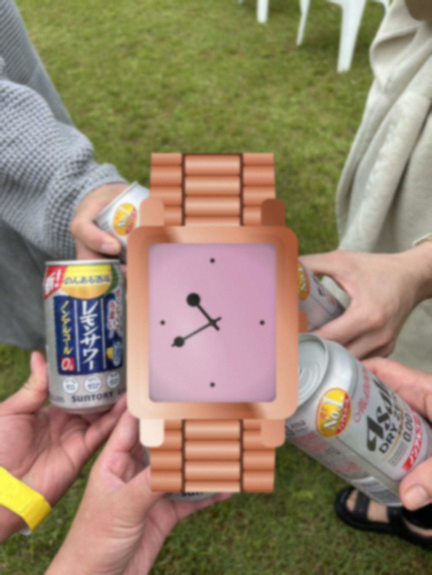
10:40
